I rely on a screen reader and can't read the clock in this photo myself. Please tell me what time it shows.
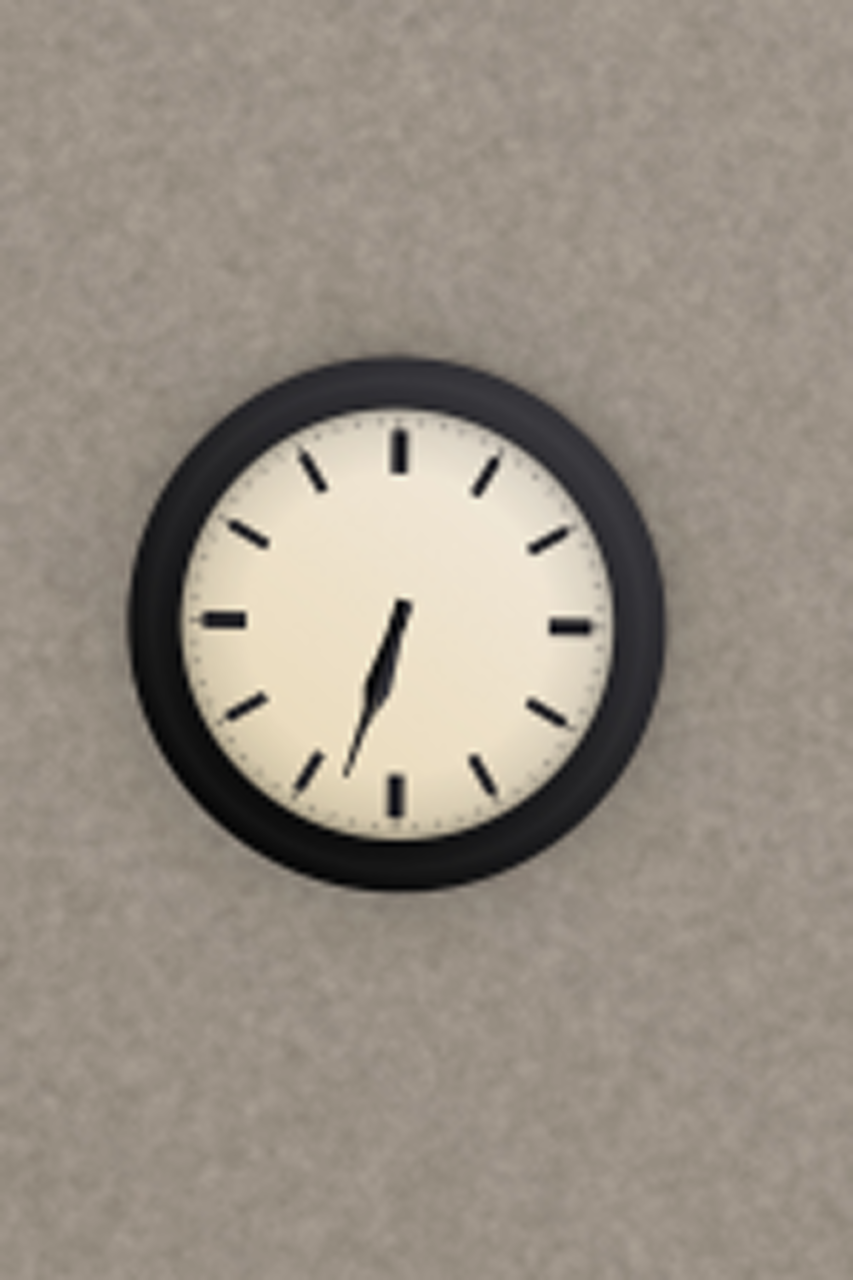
6:33
